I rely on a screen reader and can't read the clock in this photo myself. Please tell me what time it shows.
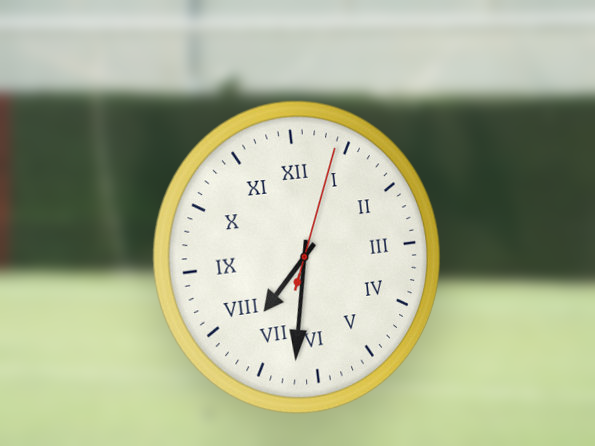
7:32:04
